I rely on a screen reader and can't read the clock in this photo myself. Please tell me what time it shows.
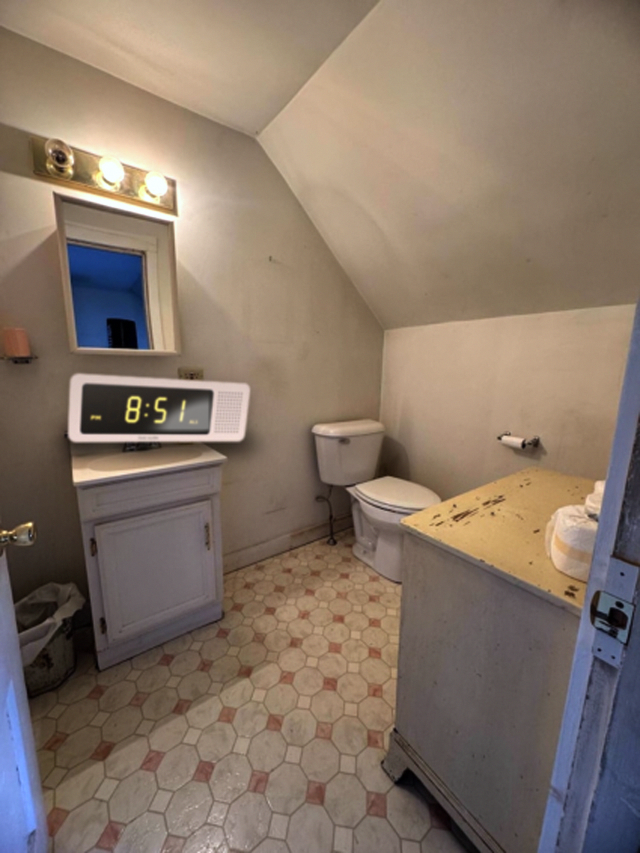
8:51
